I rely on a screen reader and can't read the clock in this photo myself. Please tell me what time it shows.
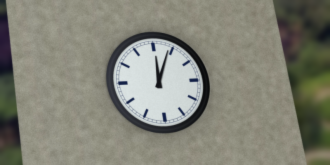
12:04
